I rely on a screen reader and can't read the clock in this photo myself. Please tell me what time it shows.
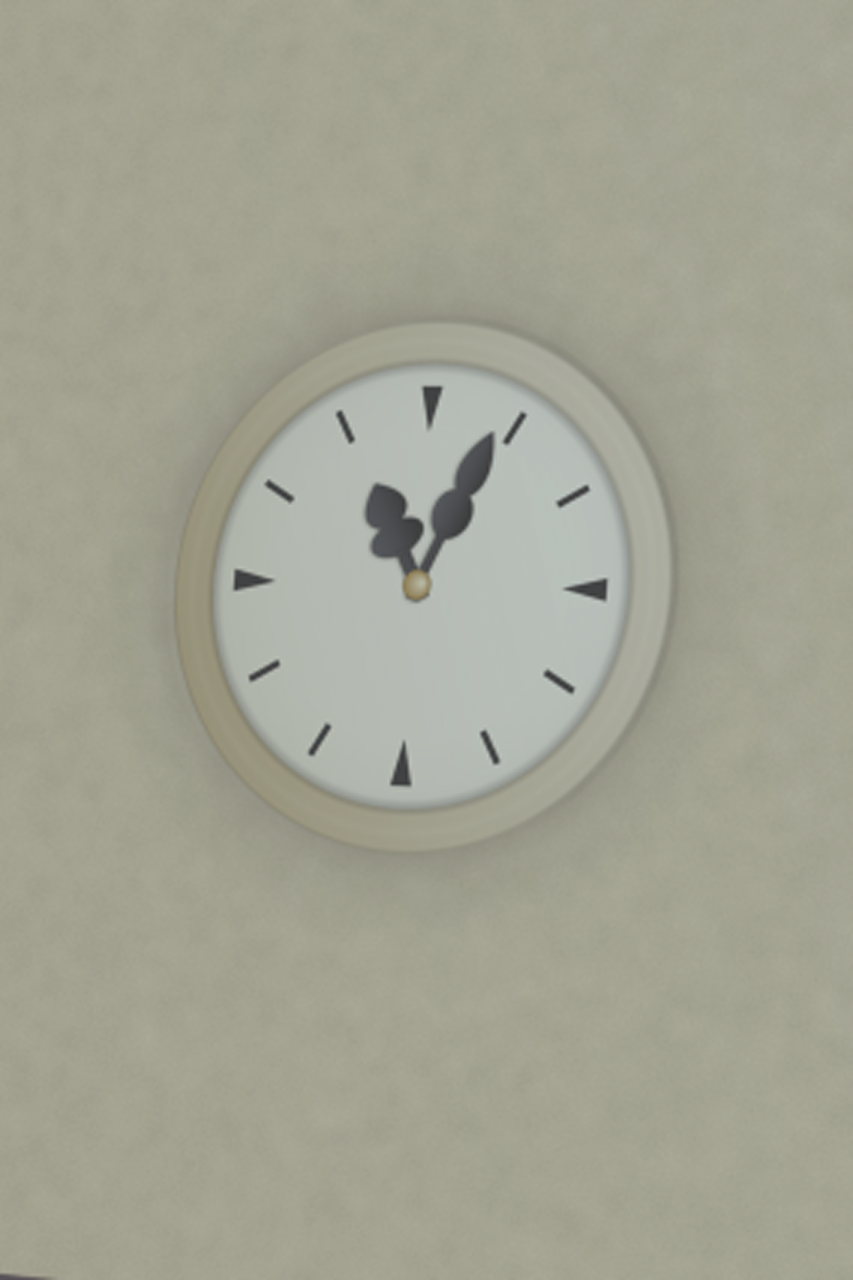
11:04
